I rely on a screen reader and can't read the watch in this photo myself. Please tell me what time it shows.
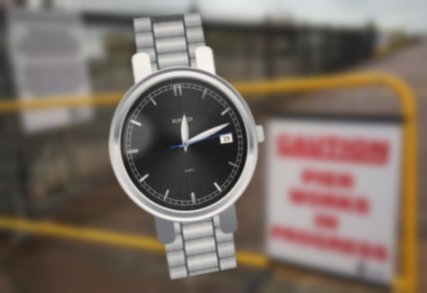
12:12:14
